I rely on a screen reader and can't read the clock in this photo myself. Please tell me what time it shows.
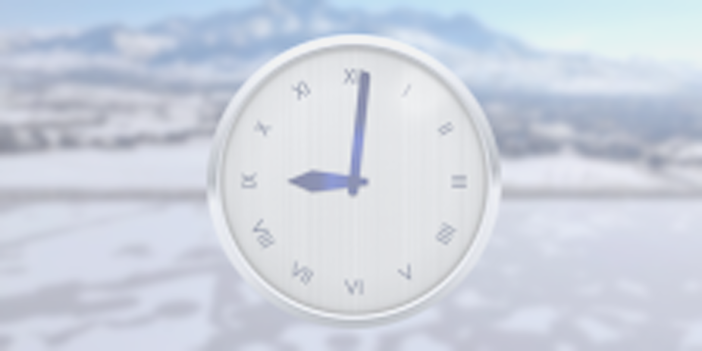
9:01
